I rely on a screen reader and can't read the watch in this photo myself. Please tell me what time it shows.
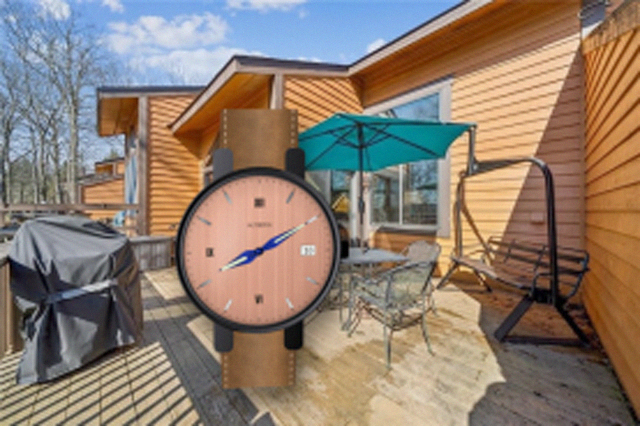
8:10
